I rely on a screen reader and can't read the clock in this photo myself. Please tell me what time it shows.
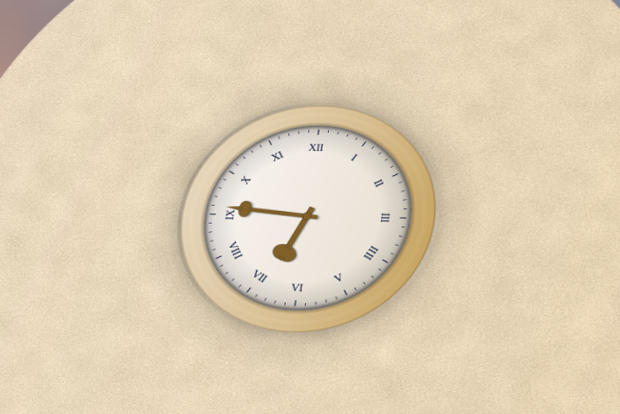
6:46
